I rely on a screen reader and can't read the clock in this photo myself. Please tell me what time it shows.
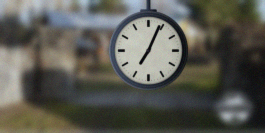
7:04
